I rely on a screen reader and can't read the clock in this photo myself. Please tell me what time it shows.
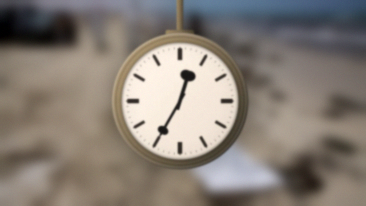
12:35
